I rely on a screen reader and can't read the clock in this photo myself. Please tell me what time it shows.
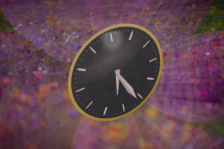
5:21
